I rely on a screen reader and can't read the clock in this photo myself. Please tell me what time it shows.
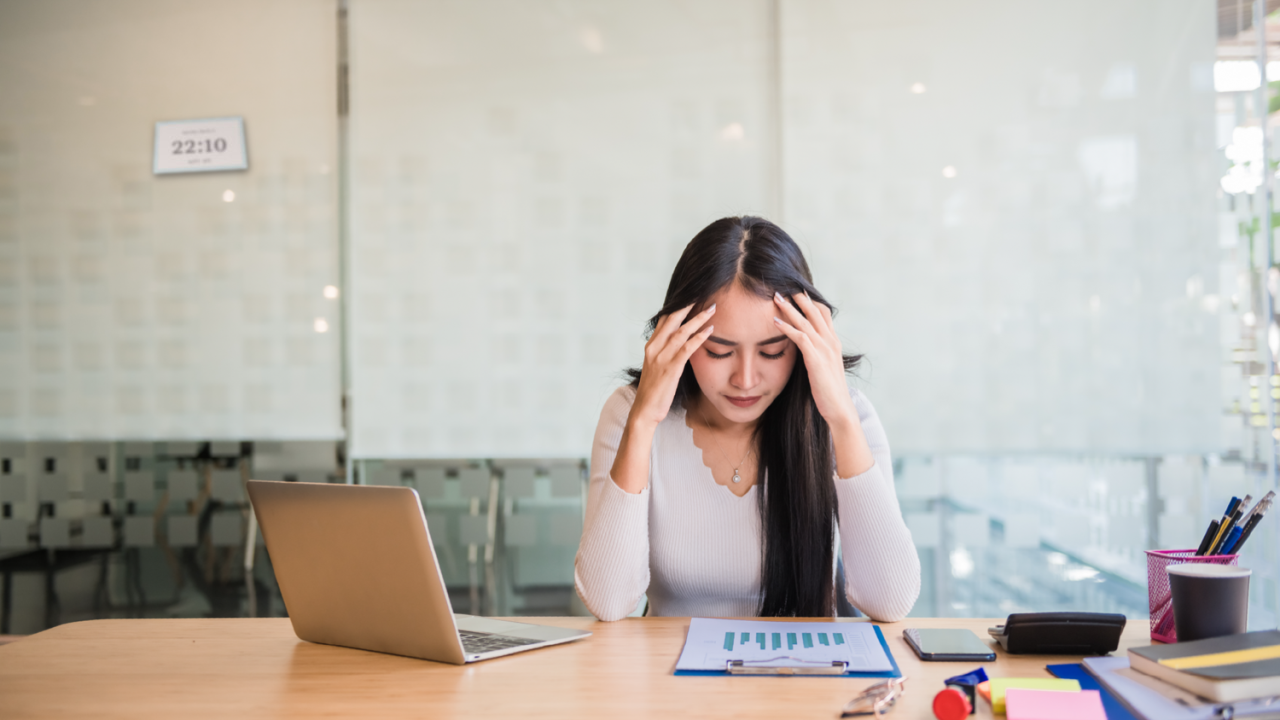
22:10
